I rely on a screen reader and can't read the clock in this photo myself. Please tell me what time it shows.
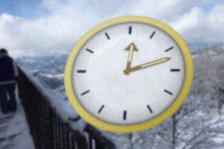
12:12
